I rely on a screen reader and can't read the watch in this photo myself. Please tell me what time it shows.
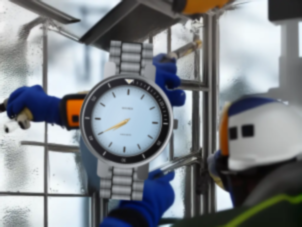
7:40
